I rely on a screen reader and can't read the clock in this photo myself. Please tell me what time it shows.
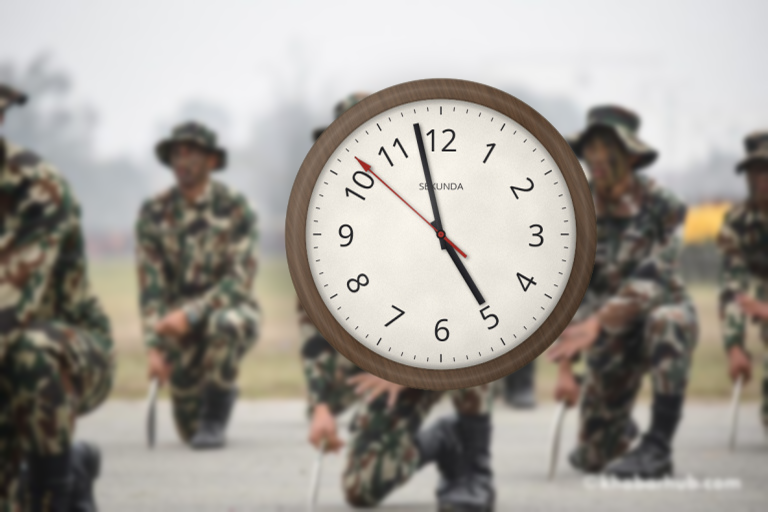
4:57:52
